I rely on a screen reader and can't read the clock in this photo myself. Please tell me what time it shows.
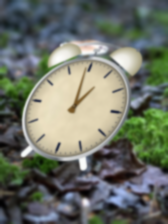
12:59
